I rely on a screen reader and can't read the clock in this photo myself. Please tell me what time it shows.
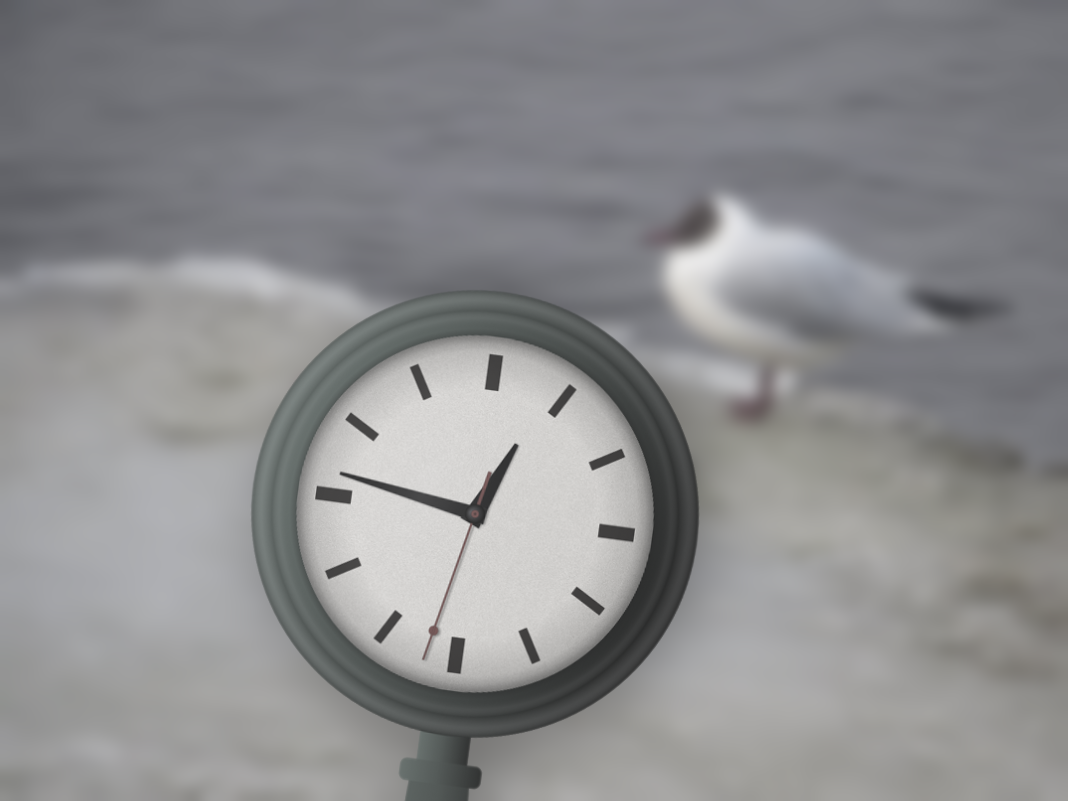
12:46:32
